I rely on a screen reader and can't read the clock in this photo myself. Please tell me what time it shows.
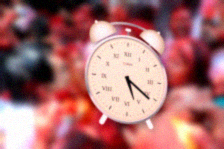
5:21
